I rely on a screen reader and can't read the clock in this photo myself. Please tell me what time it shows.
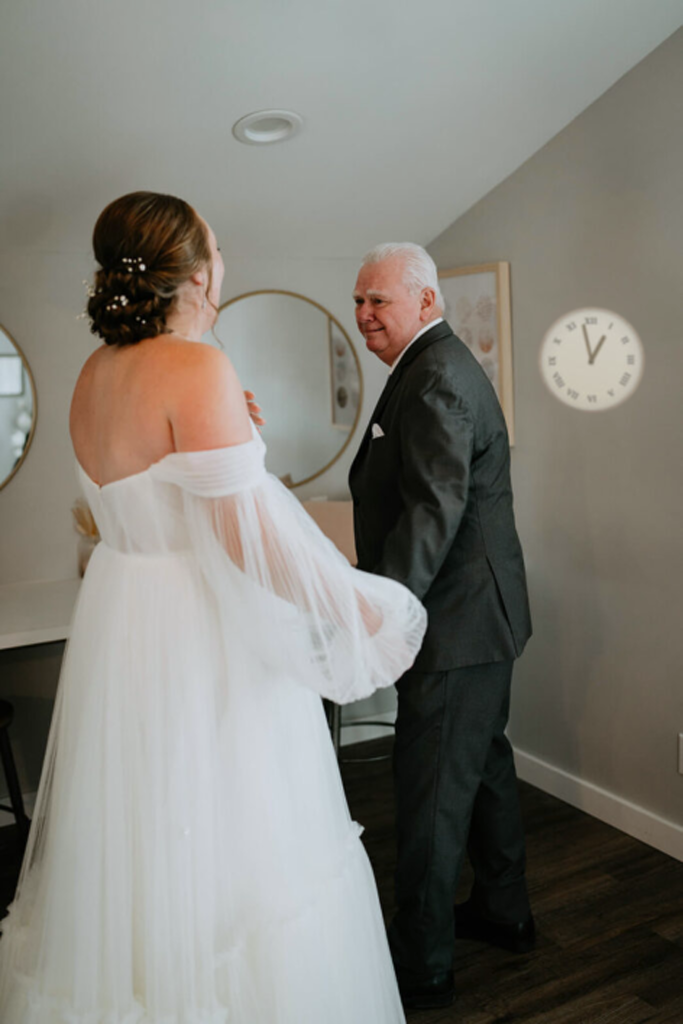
12:58
